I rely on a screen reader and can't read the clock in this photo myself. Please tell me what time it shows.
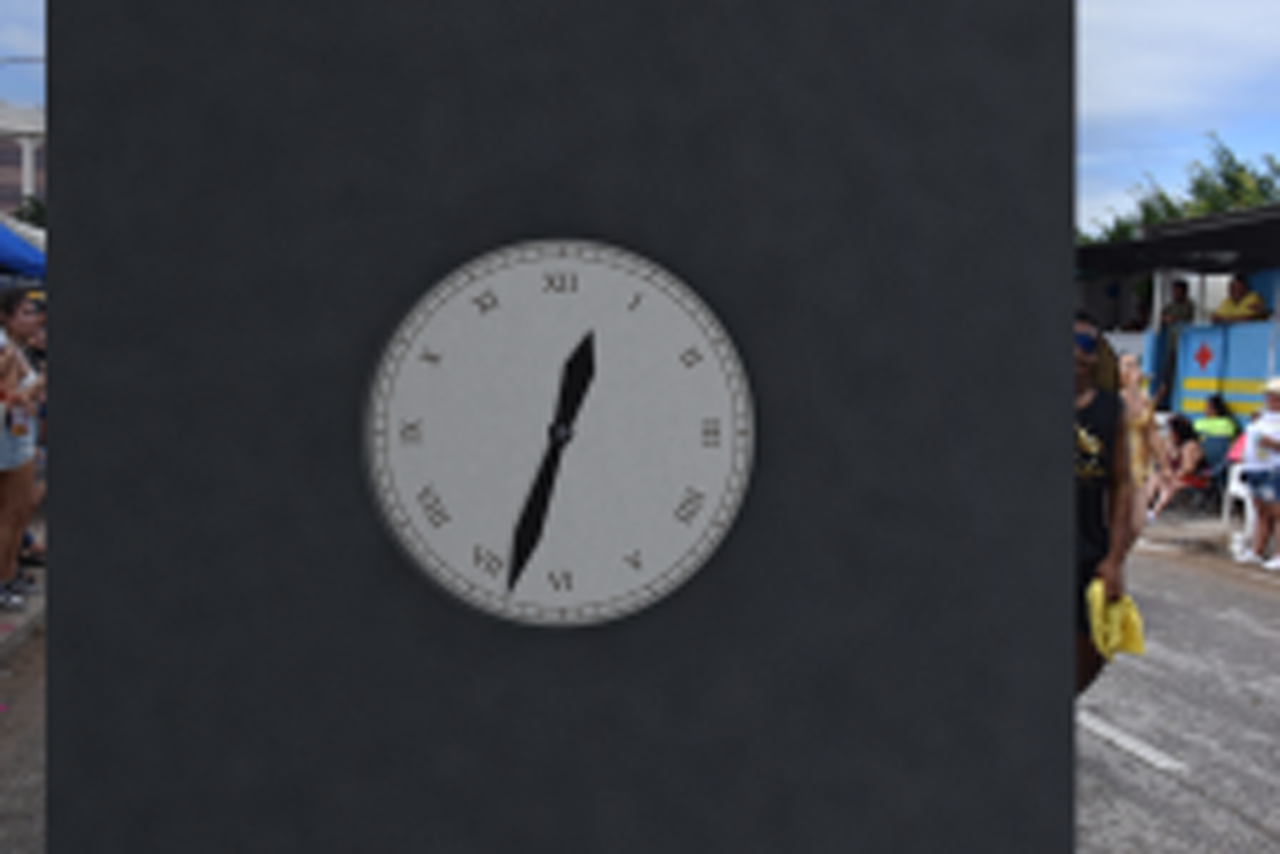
12:33
